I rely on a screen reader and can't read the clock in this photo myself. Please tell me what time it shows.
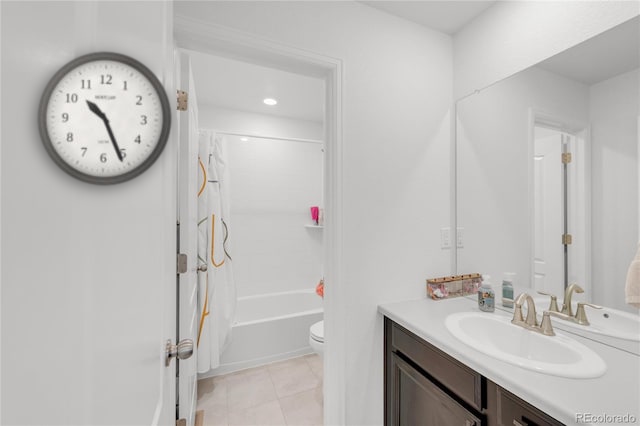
10:26
